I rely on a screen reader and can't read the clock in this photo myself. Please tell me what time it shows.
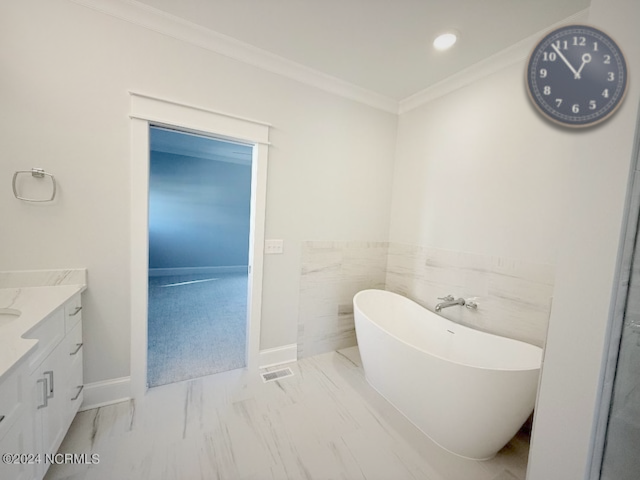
12:53
